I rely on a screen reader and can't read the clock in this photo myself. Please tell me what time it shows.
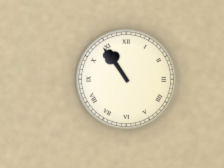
10:54
